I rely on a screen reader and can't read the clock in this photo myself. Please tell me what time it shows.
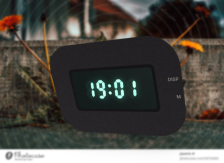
19:01
